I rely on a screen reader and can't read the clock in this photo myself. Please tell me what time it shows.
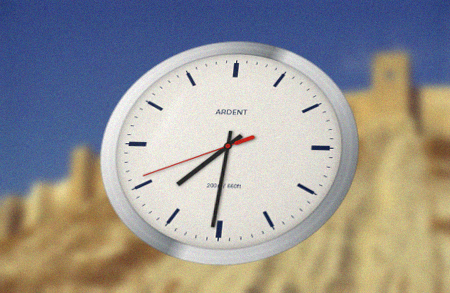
7:30:41
